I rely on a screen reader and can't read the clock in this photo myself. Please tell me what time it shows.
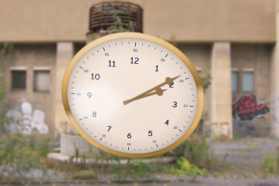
2:09
